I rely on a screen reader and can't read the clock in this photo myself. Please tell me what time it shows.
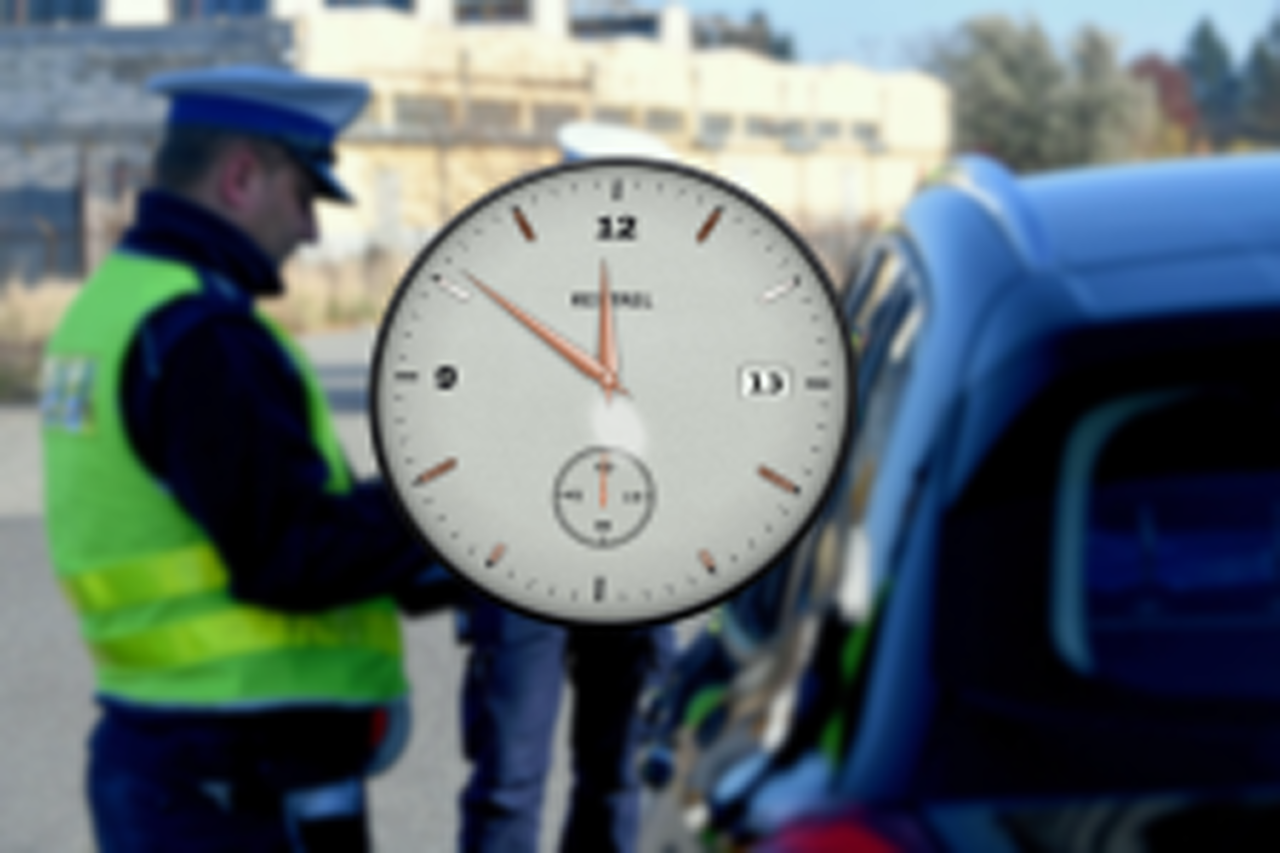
11:51
